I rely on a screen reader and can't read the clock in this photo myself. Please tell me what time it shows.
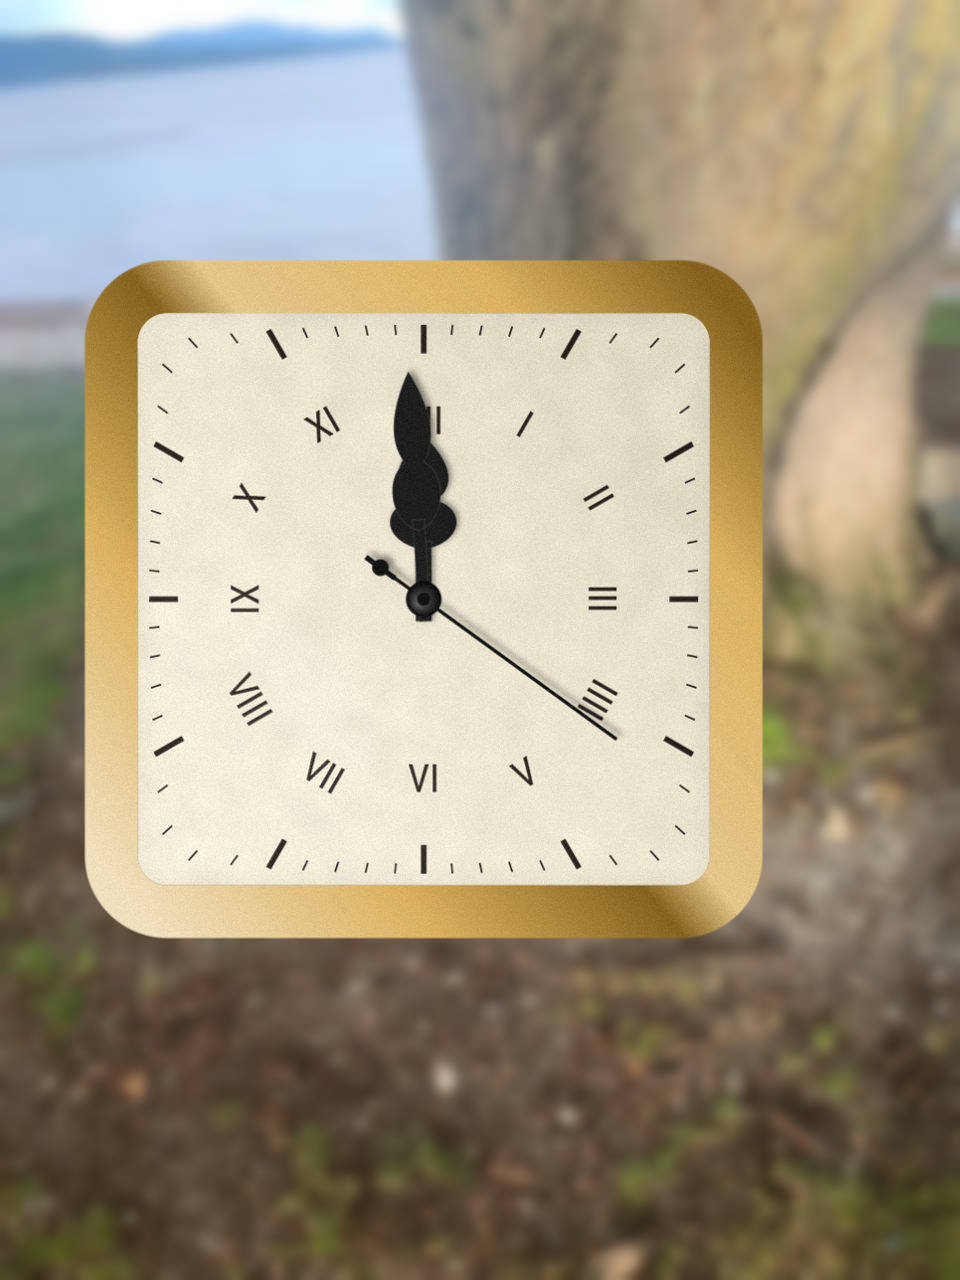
11:59:21
